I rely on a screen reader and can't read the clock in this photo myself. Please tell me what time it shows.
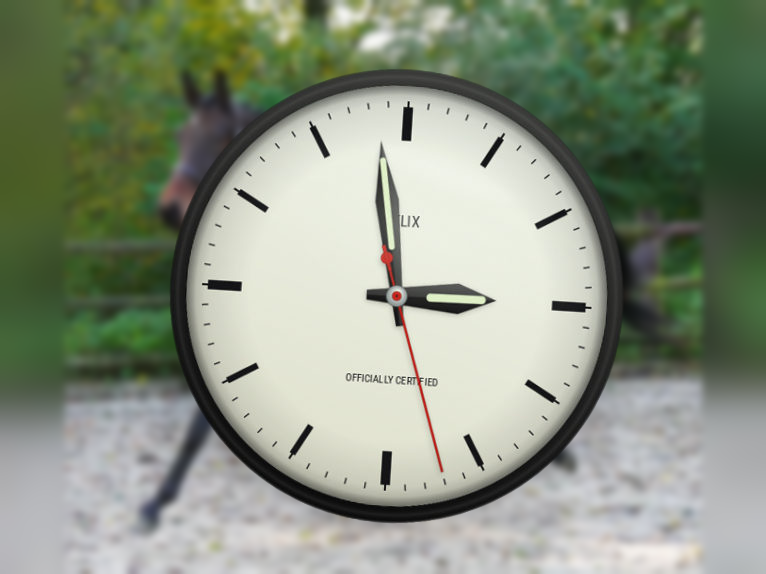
2:58:27
